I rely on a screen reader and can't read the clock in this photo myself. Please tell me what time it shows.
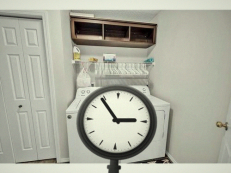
2:54
